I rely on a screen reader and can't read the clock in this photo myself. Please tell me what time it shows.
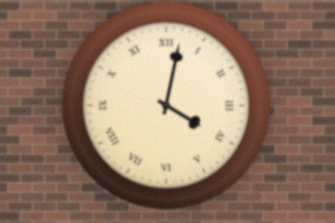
4:02
